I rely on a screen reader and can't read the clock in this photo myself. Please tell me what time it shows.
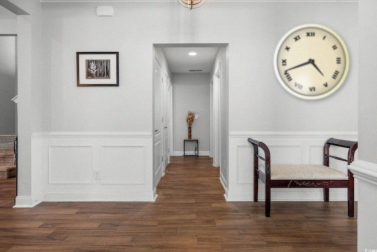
4:42
